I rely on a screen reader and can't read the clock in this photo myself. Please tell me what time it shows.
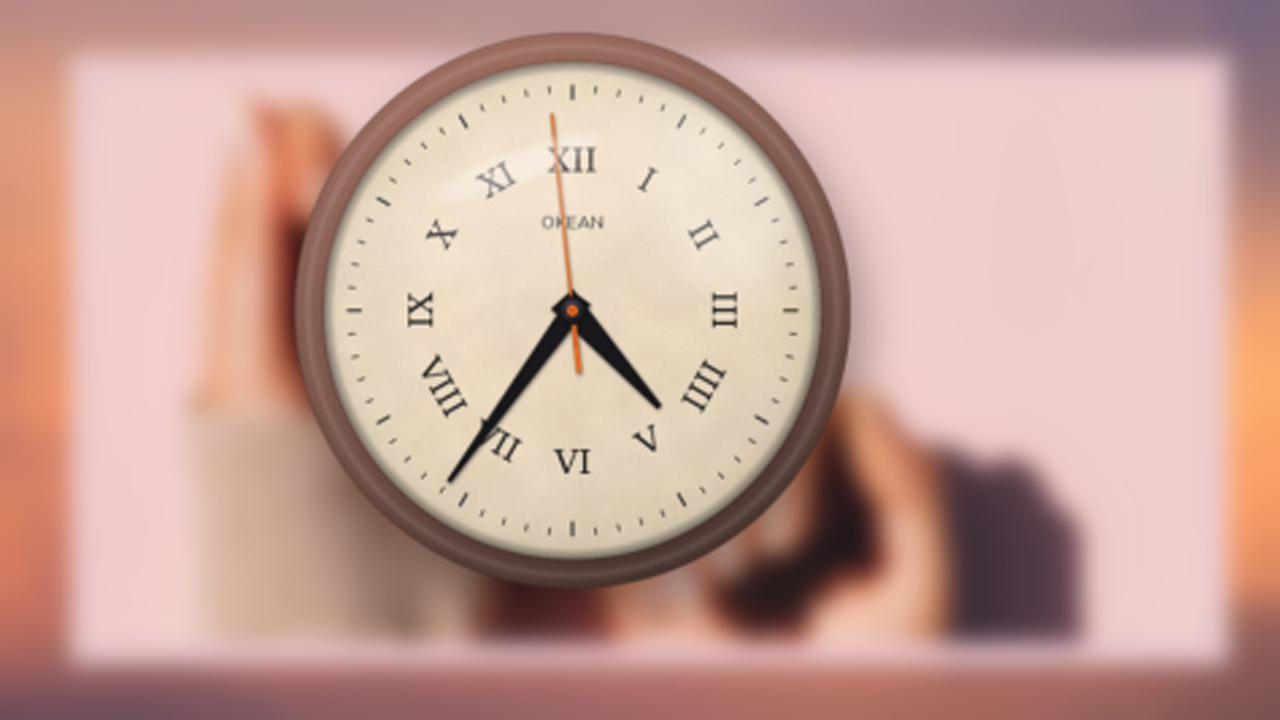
4:35:59
